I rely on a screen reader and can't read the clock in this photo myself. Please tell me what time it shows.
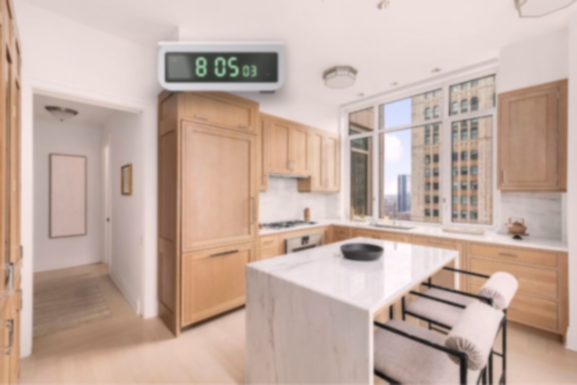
8:05
